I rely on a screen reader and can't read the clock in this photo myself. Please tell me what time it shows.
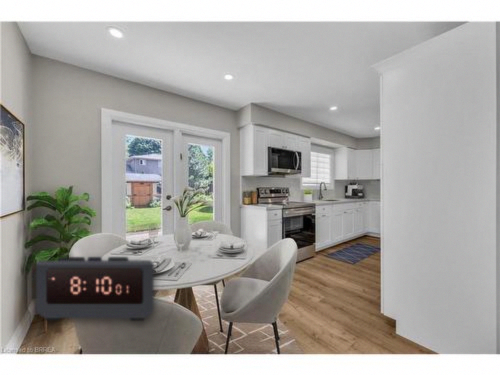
8:10:01
